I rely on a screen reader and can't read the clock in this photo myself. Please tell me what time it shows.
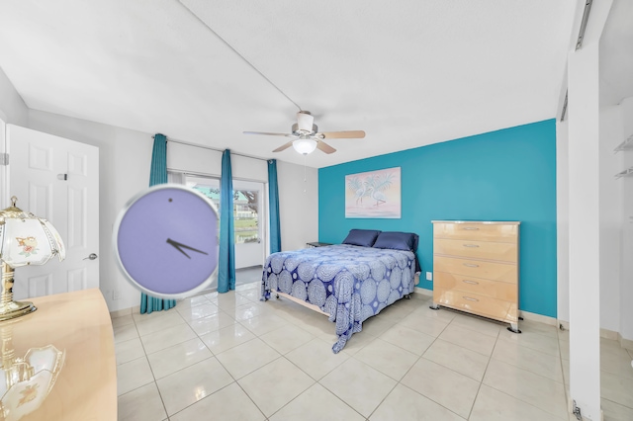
4:18
